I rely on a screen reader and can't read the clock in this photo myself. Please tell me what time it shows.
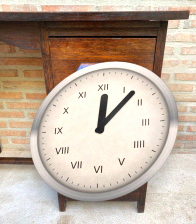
12:07
